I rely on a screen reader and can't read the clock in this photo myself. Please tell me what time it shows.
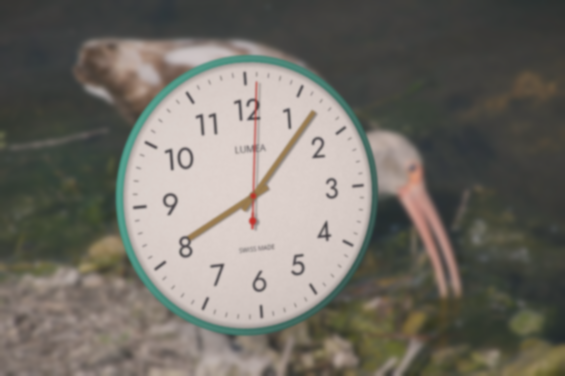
8:07:01
